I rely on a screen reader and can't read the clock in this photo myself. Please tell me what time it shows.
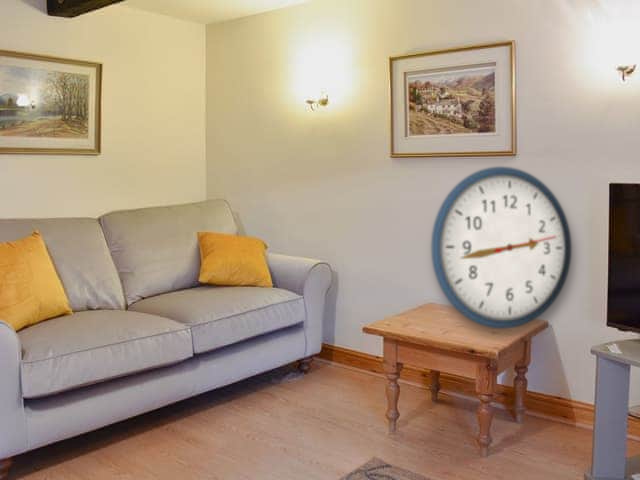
2:43:13
